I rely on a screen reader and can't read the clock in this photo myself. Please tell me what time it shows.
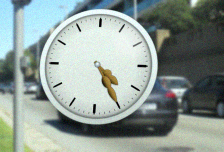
4:25
